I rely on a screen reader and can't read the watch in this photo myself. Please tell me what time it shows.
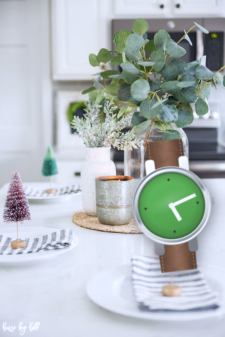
5:12
